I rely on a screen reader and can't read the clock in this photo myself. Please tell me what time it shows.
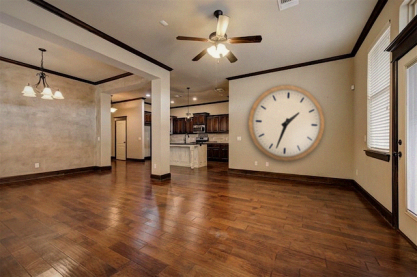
1:33
